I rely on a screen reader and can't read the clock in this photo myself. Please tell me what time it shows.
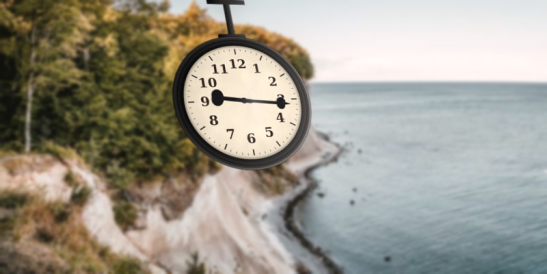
9:16
